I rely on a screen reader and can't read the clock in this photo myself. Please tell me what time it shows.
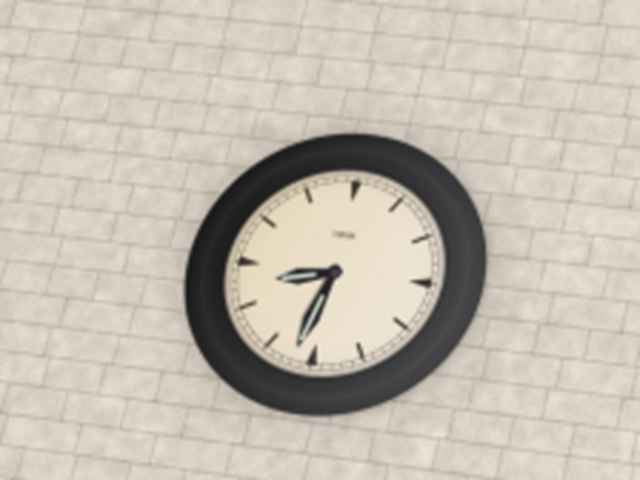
8:32
